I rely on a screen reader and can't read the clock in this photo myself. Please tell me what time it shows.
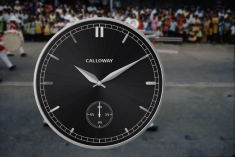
10:10
